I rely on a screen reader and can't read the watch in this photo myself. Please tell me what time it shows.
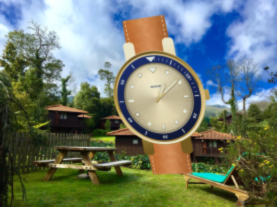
1:09
